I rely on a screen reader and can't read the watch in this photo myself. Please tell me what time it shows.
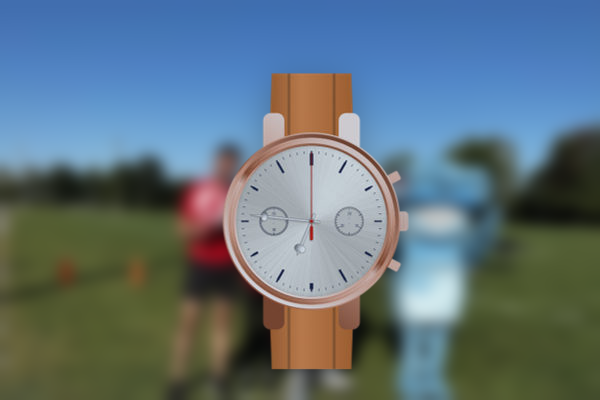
6:46
